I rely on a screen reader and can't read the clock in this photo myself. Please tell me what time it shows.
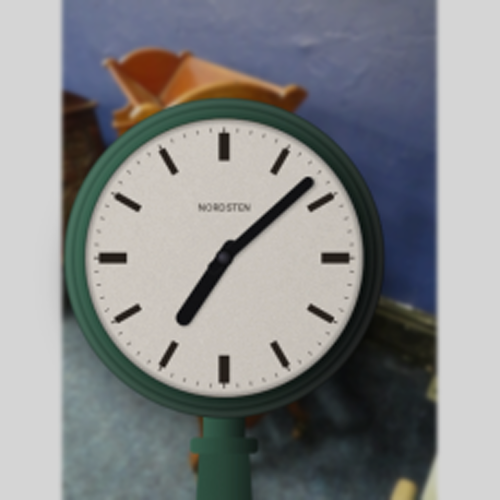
7:08
